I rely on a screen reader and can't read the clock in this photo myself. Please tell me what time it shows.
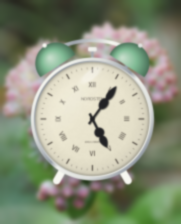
5:06
